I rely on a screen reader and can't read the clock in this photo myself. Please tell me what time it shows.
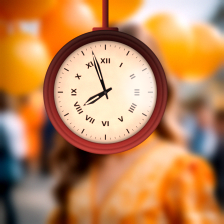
7:57
